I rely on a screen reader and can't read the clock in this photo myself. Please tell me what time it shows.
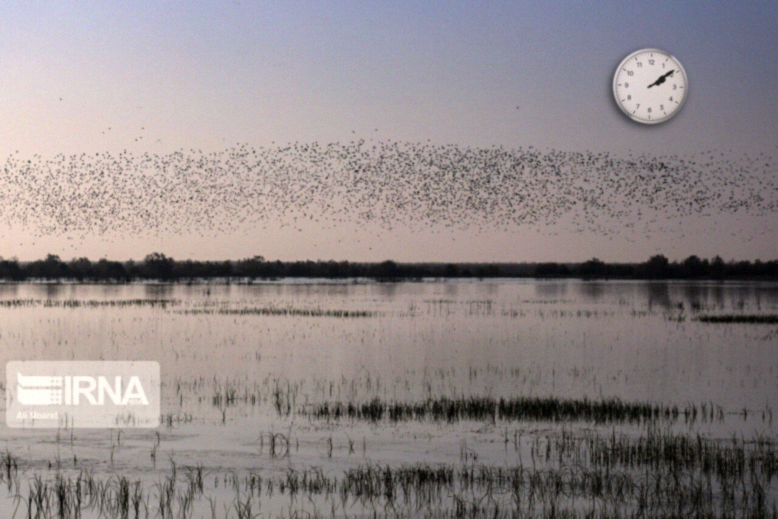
2:09
